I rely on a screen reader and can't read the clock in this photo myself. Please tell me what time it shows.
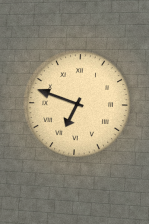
6:48
